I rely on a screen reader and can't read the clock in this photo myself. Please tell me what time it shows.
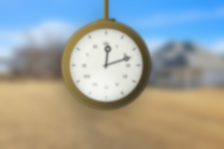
12:12
